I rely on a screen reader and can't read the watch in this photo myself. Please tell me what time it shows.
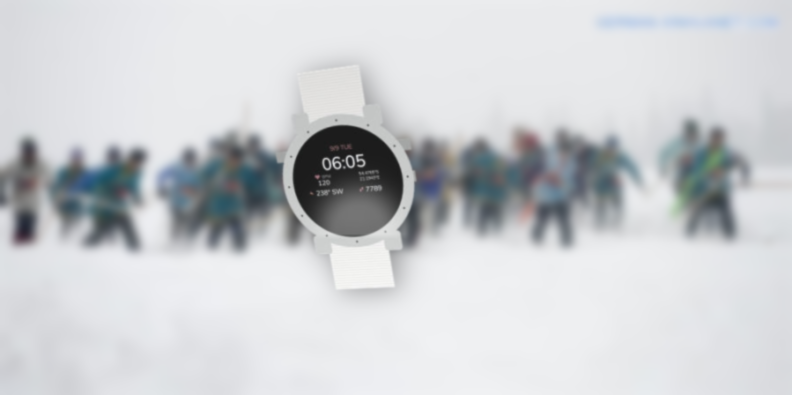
6:05
